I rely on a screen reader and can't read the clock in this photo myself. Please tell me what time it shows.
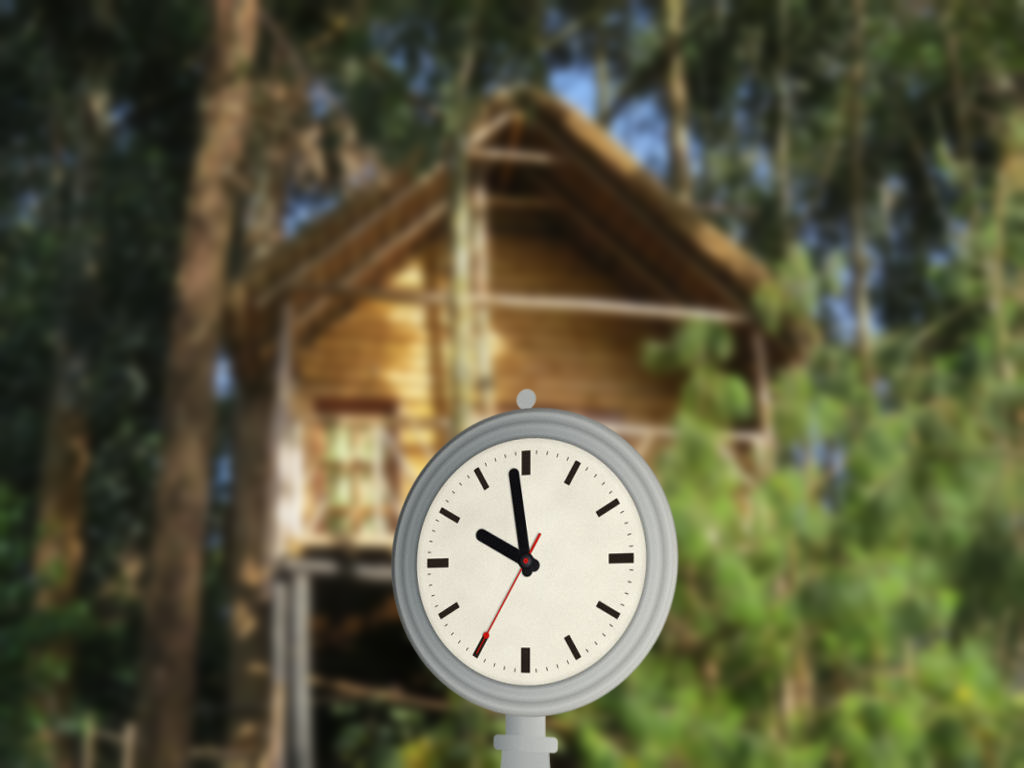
9:58:35
